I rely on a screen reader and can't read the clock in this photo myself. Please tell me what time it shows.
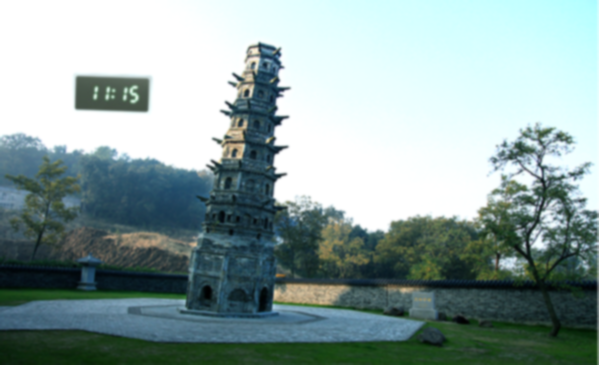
11:15
